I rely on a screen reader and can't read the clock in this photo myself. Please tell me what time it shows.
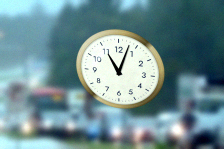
11:03
